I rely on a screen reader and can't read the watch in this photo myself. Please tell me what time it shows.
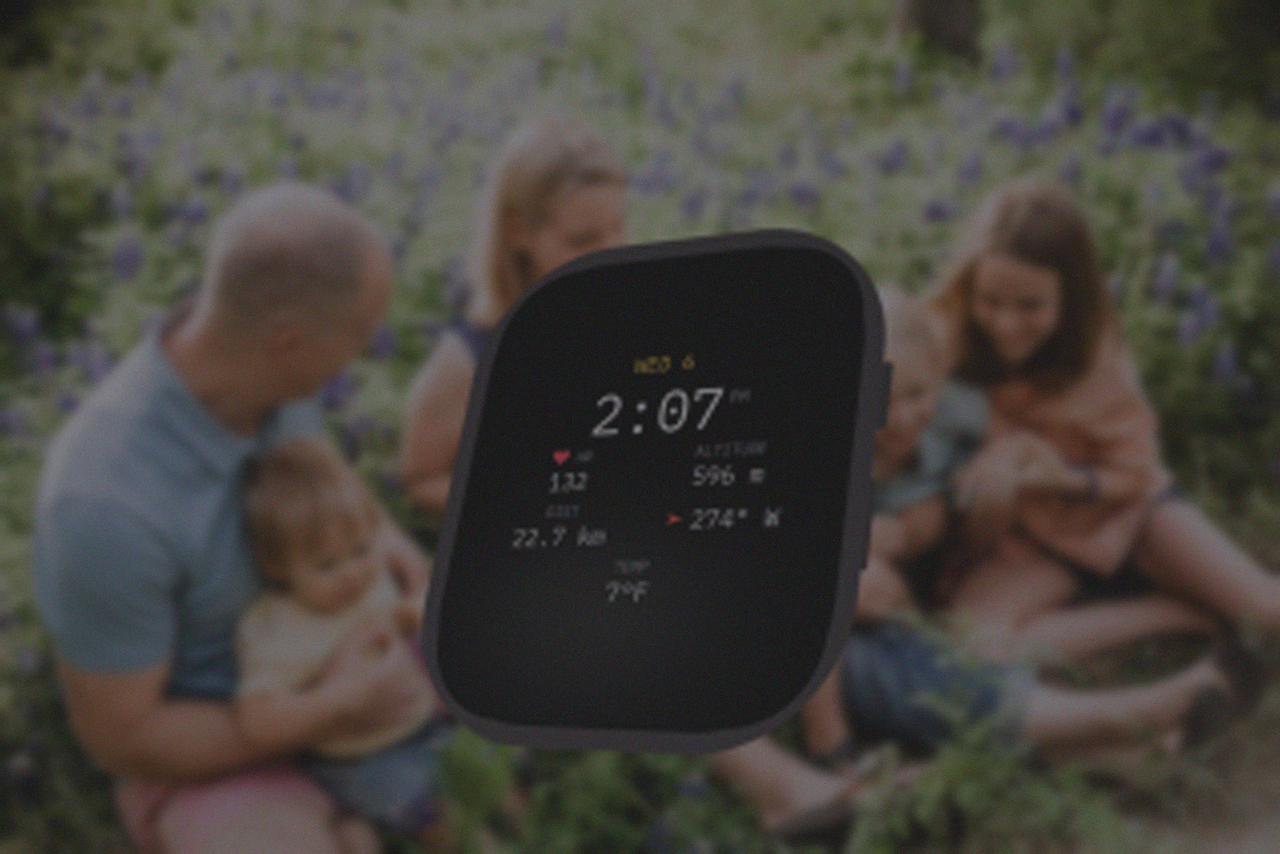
2:07
